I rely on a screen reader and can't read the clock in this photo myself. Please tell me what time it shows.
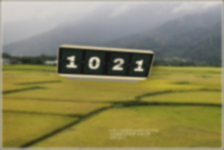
10:21
